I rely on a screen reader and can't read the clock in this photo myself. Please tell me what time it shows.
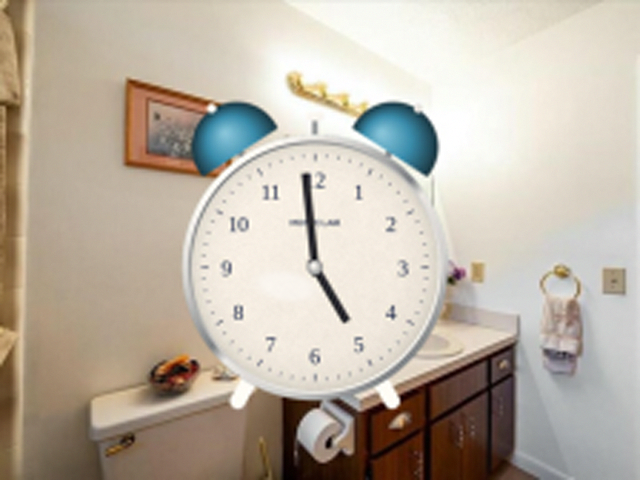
4:59
